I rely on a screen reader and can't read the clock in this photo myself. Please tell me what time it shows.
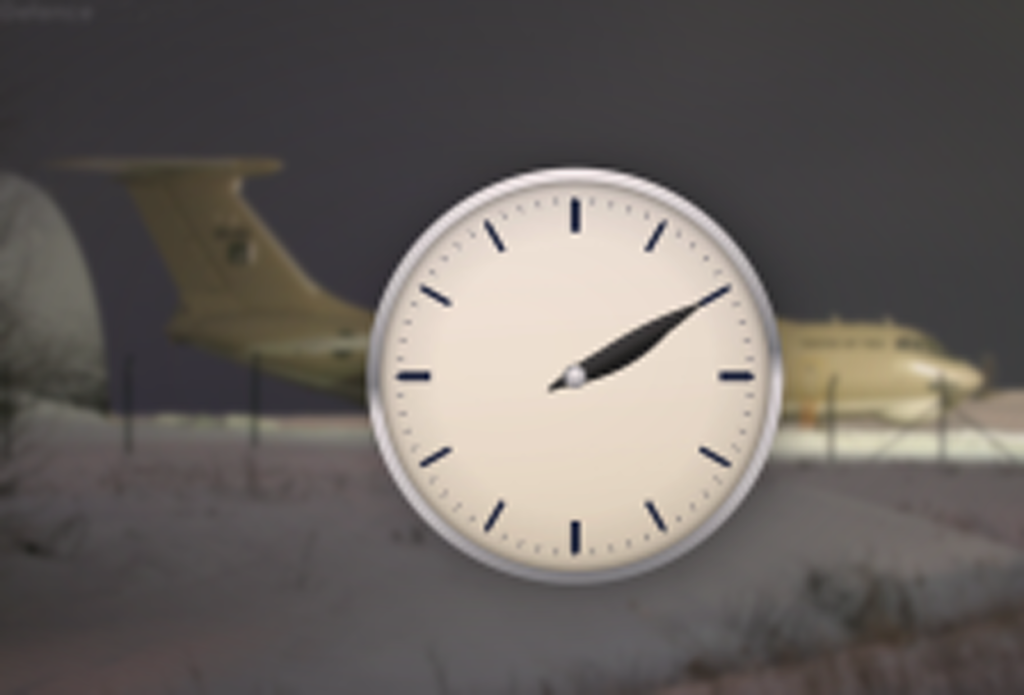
2:10
